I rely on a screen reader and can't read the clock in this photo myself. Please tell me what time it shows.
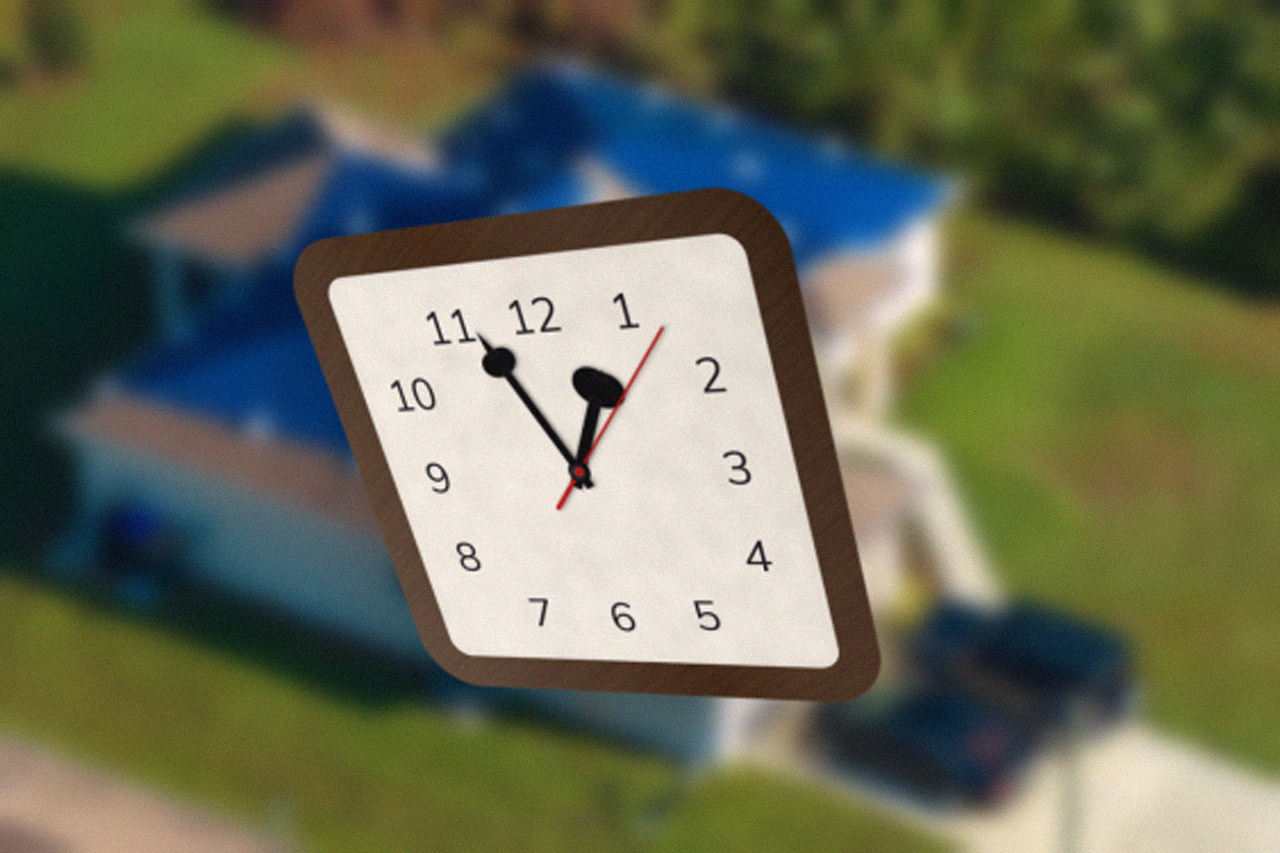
12:56:07
